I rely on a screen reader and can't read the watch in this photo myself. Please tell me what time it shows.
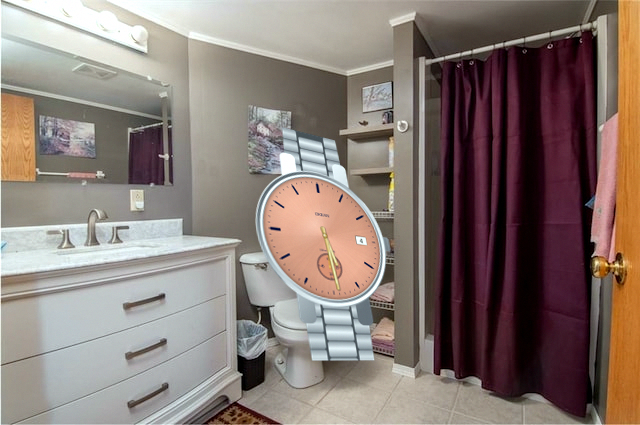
5:29
